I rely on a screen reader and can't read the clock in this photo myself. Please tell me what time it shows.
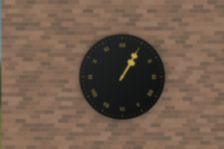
1:05
